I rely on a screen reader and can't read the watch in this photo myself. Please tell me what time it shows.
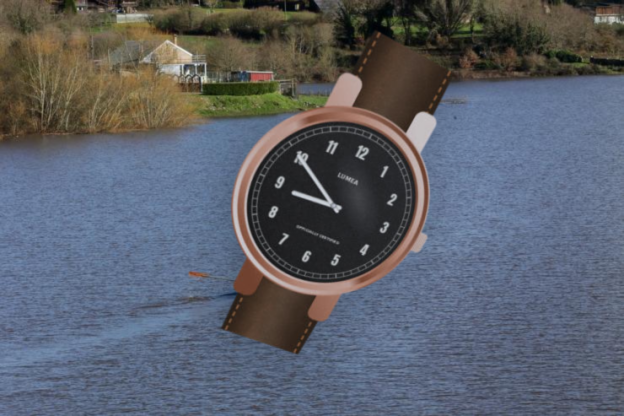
8:50
